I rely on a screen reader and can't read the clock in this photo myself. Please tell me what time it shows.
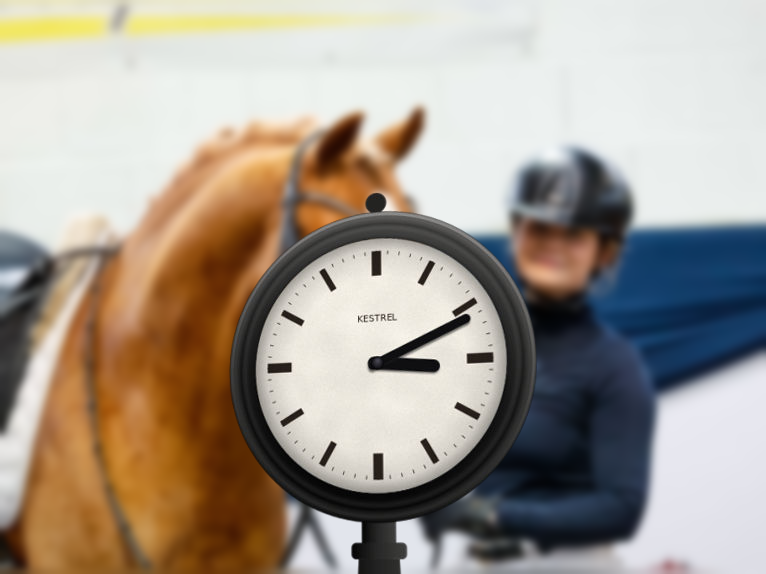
3:11
